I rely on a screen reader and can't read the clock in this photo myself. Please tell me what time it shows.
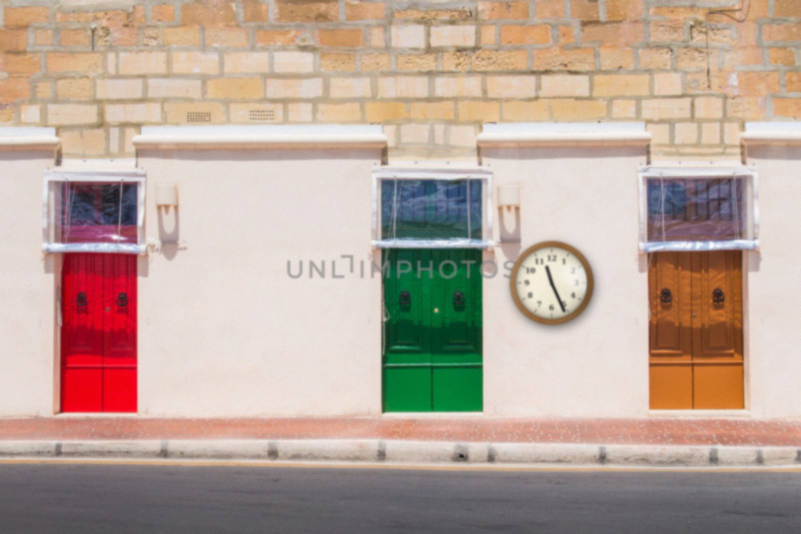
11:26
